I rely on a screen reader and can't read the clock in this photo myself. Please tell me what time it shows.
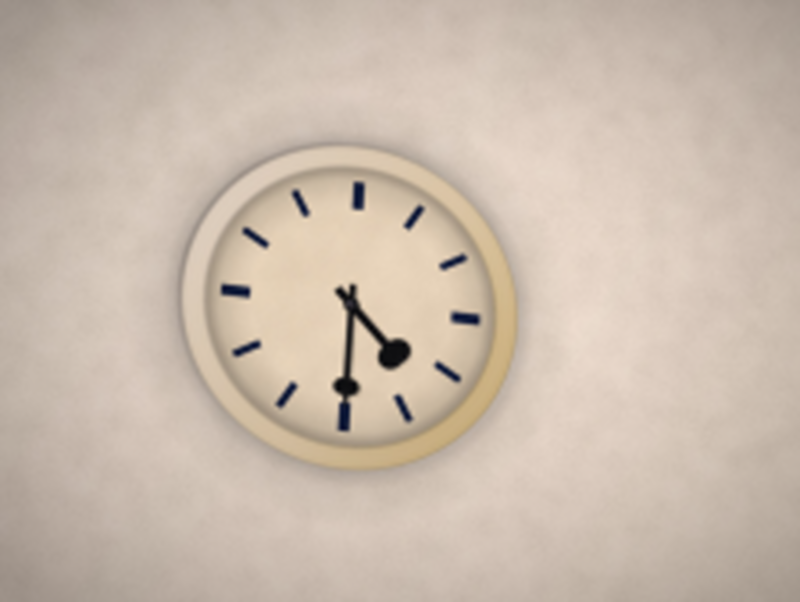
4:30
